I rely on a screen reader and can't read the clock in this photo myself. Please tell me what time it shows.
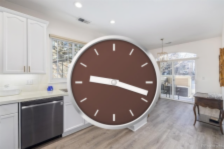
9:18
